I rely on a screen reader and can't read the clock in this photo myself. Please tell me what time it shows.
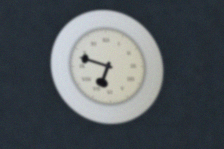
6:48
